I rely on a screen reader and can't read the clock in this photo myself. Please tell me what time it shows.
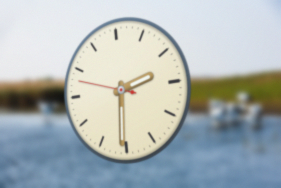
2:30:48
